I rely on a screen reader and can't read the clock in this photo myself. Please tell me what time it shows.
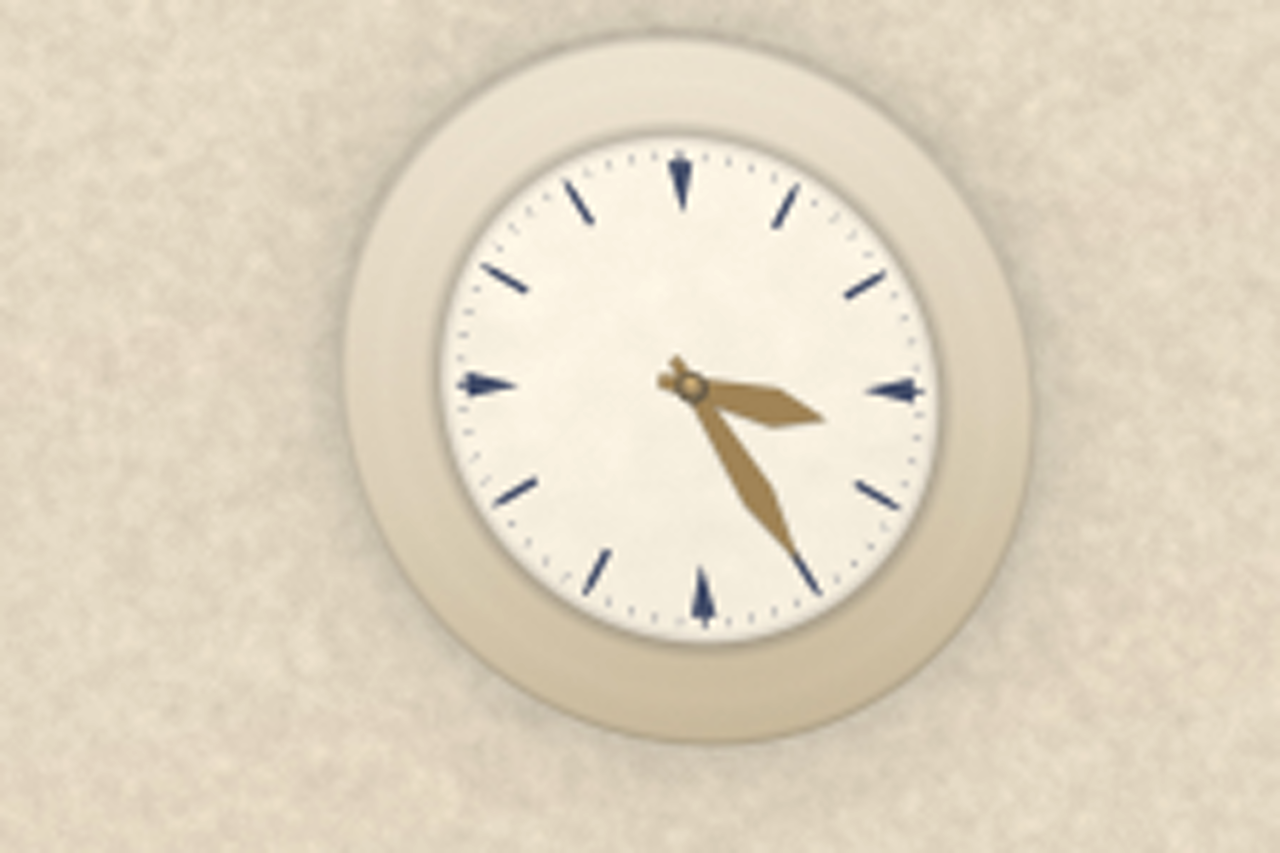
3:25
